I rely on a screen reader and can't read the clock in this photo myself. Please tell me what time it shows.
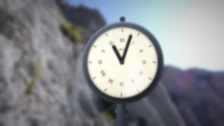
11:03
